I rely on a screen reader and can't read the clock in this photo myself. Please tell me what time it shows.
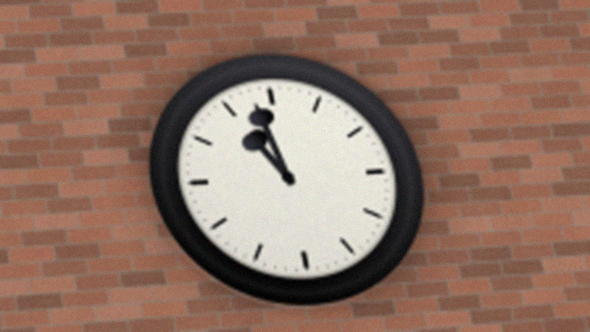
10:58
